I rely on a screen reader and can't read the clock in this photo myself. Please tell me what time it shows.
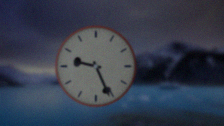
9:26
